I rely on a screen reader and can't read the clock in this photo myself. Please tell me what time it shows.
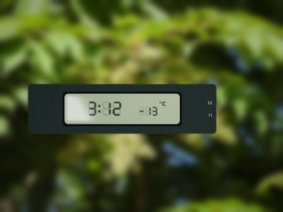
3:12
